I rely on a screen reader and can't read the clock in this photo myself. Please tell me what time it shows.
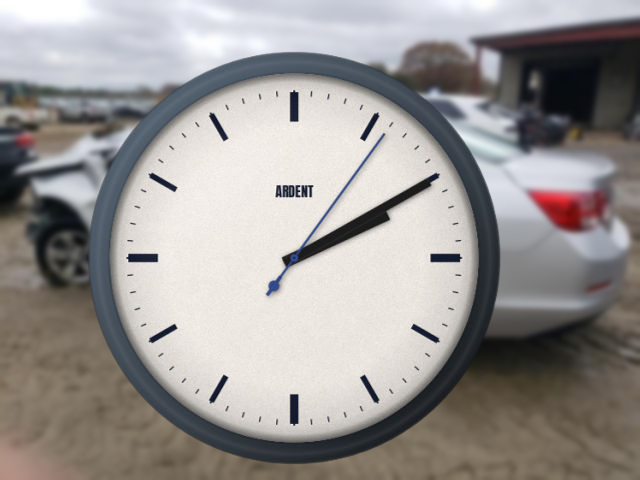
2:10:06
